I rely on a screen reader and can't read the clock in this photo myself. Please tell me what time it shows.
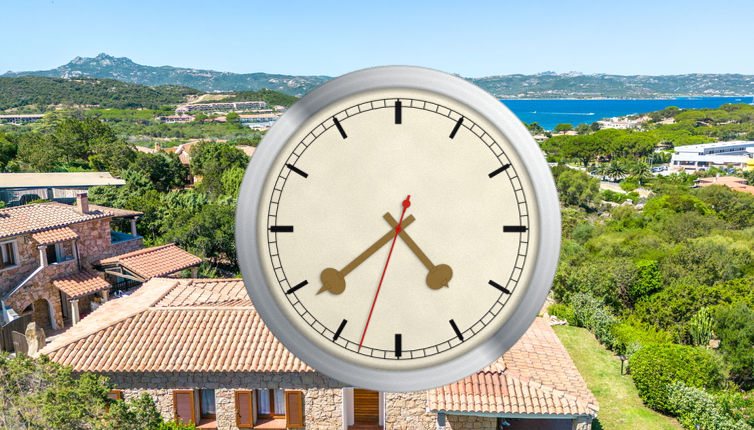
4:38:33
